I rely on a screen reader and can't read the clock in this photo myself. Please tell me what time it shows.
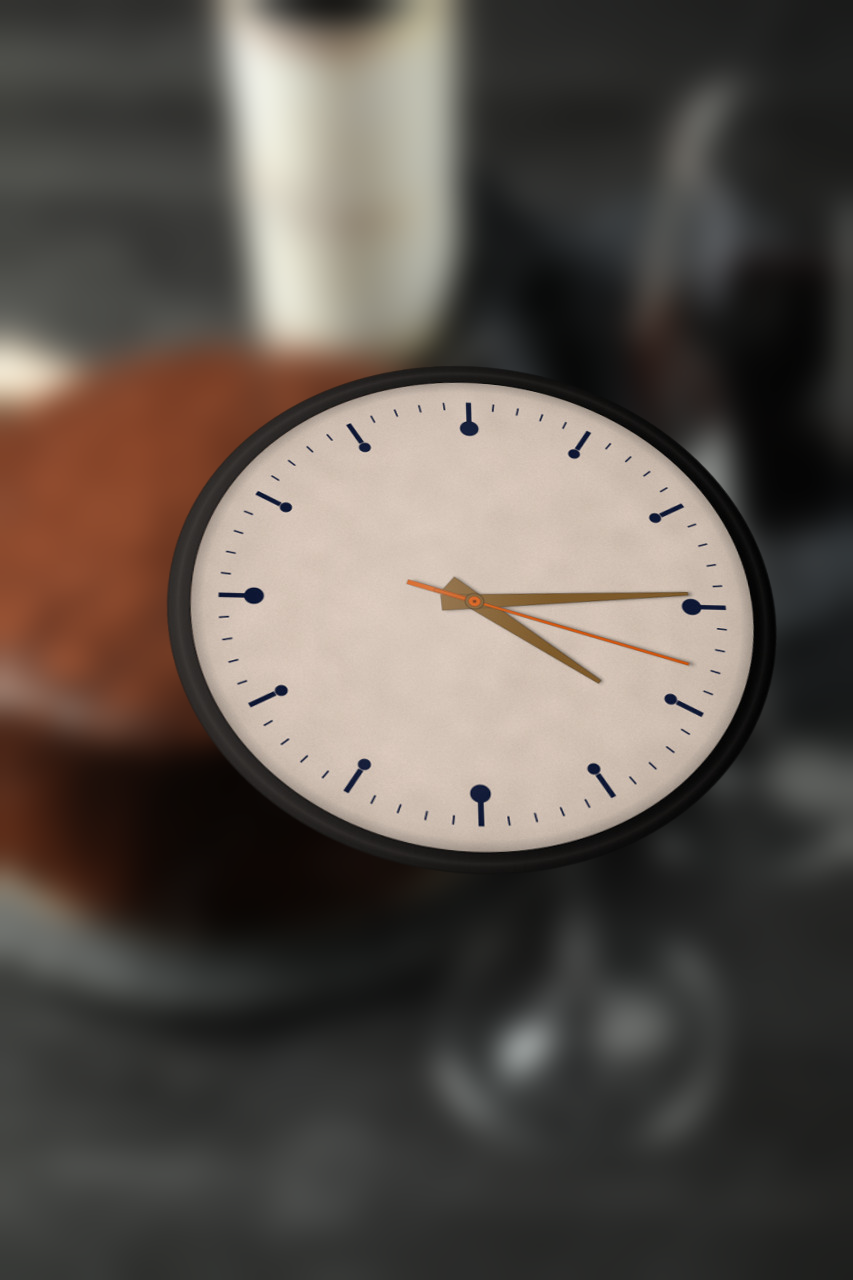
4:14:18
